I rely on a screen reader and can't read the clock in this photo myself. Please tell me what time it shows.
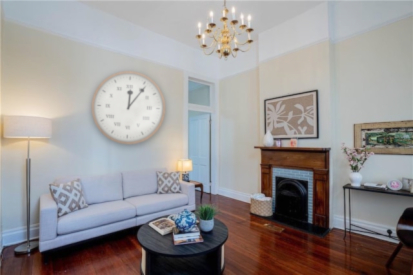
12:06
